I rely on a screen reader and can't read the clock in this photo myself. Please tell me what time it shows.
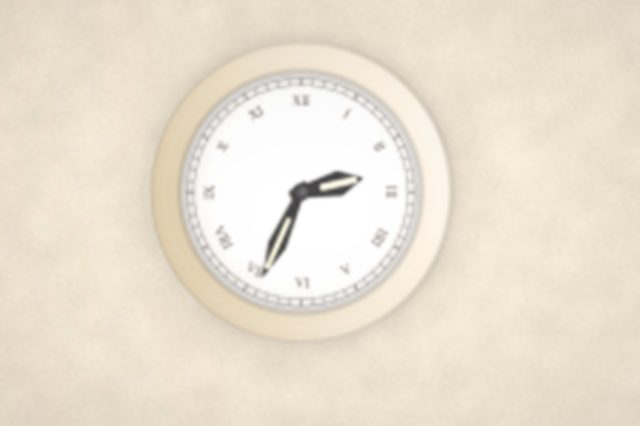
2:34
